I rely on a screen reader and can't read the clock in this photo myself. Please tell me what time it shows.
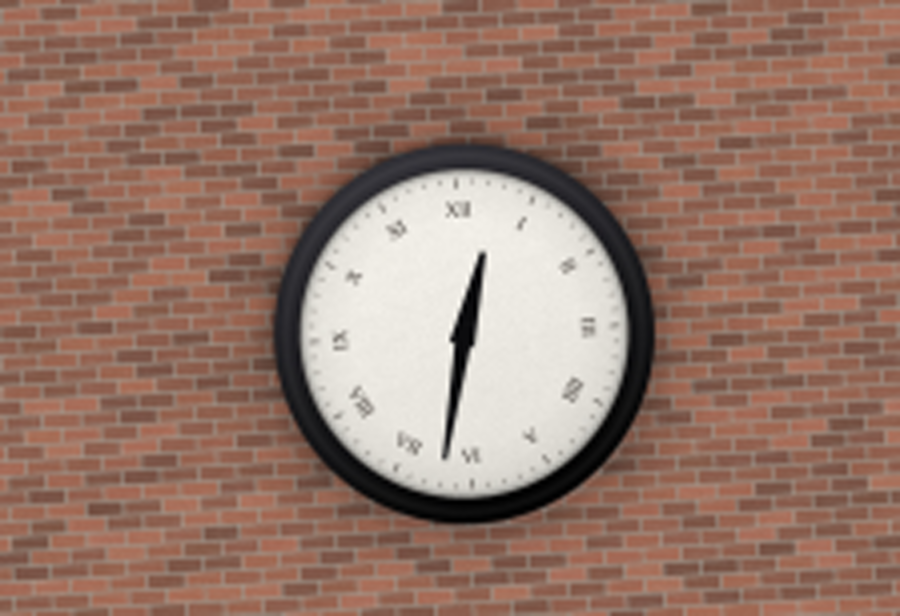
12:32
